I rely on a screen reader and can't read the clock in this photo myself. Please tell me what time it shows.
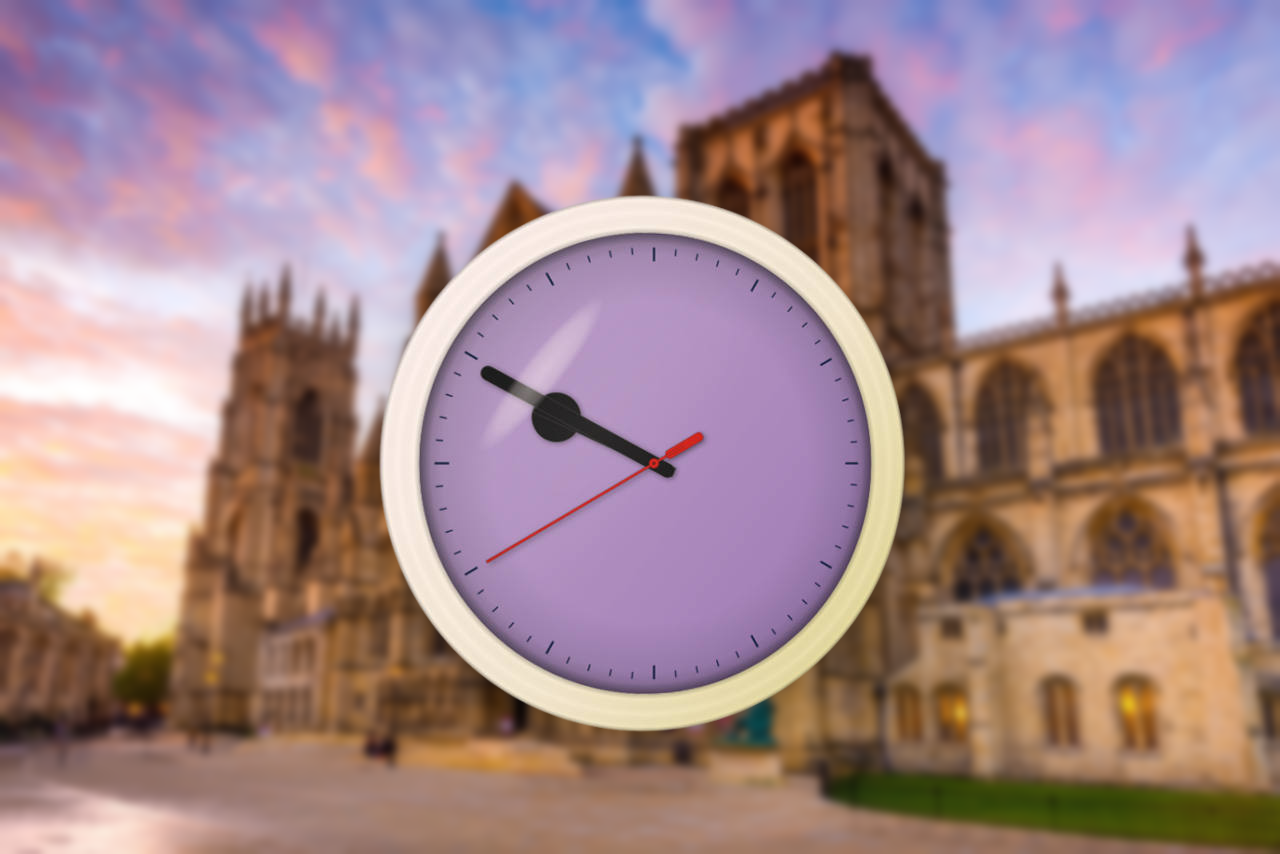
9:49:40
